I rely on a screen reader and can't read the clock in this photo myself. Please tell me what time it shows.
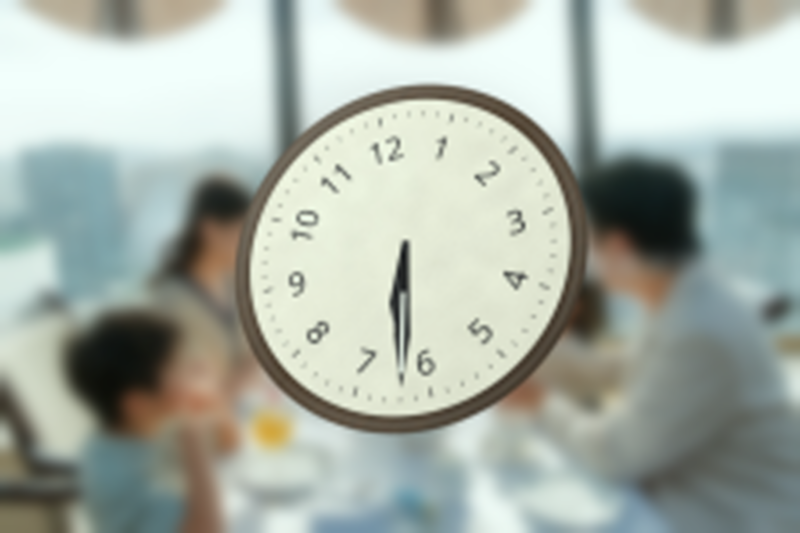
6:32
